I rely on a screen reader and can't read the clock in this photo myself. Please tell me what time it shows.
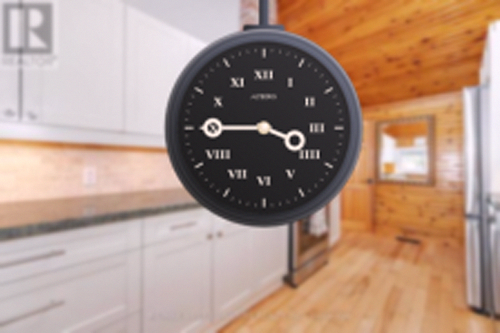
3:45
